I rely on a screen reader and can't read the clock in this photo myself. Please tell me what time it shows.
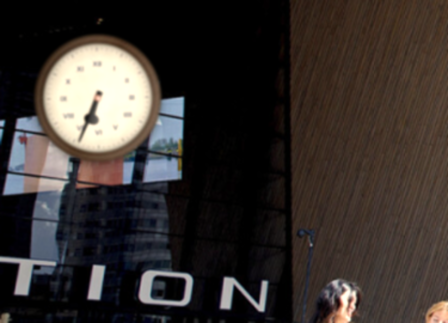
6:34
